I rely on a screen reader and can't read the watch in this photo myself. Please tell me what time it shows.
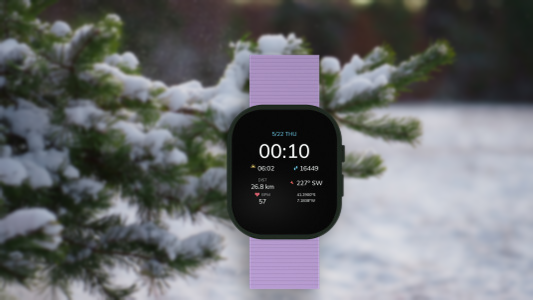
0:10
